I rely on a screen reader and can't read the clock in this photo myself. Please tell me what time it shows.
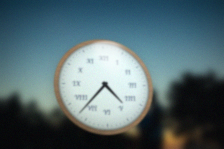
4:37
